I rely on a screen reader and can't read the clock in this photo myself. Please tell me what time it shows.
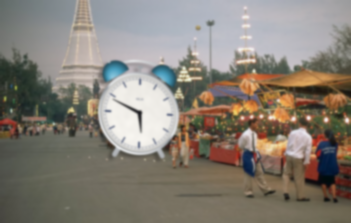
5:49
